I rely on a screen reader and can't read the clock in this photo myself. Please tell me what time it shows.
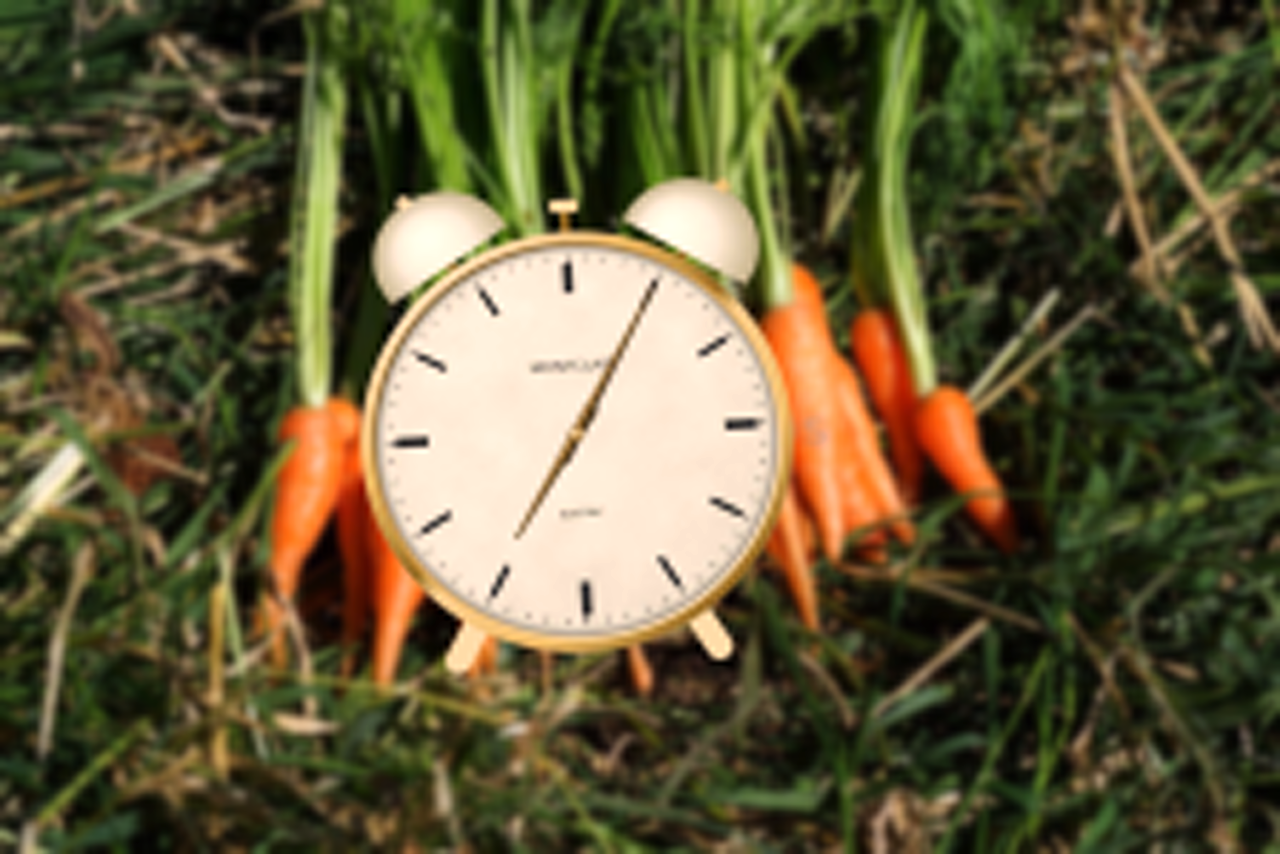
7:05
